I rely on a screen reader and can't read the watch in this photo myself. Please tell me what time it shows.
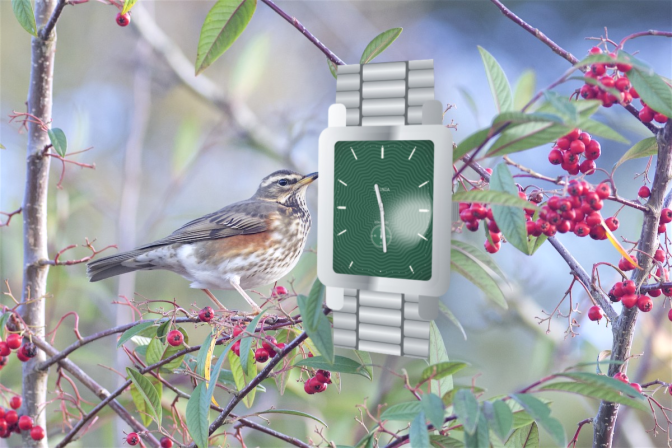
11:29
